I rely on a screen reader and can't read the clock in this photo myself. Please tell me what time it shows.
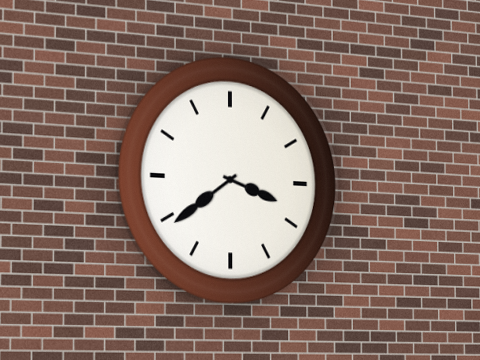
3:39
